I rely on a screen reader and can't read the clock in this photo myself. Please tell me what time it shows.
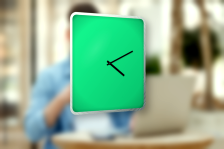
4:11
